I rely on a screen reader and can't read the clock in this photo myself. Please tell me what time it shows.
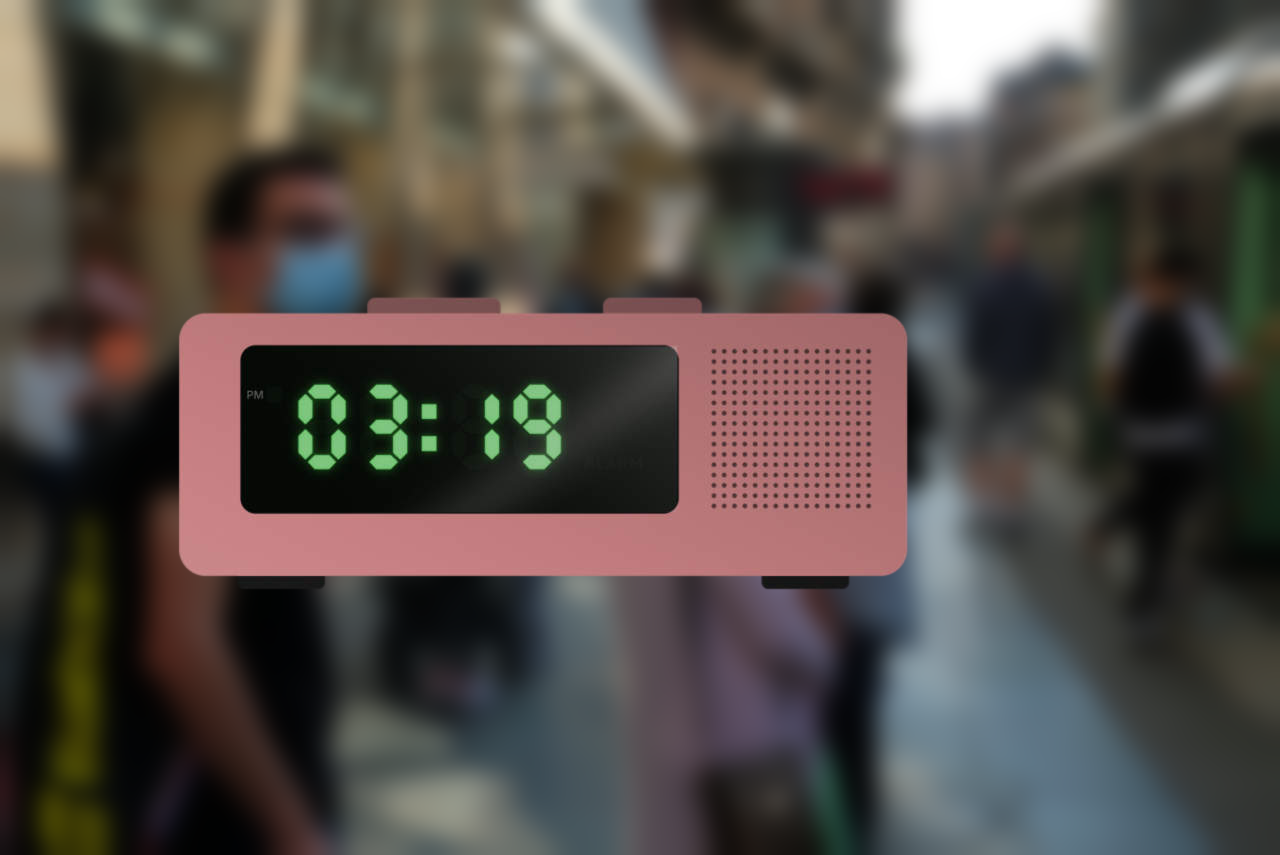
3:19
